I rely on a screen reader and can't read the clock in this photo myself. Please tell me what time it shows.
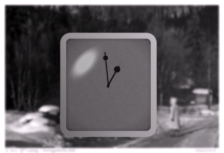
12:59
